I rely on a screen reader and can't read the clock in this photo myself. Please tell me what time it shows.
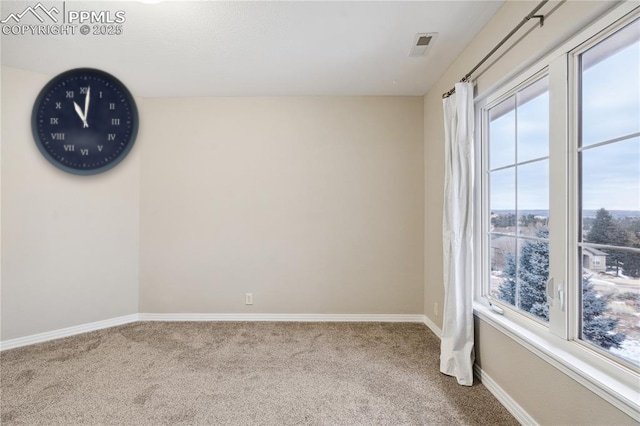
11:01
